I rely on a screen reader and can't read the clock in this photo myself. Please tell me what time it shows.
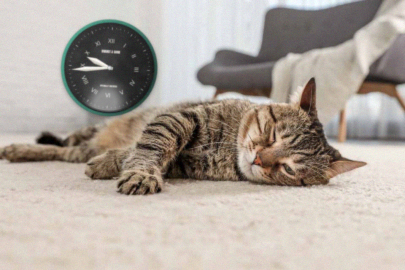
9:44
